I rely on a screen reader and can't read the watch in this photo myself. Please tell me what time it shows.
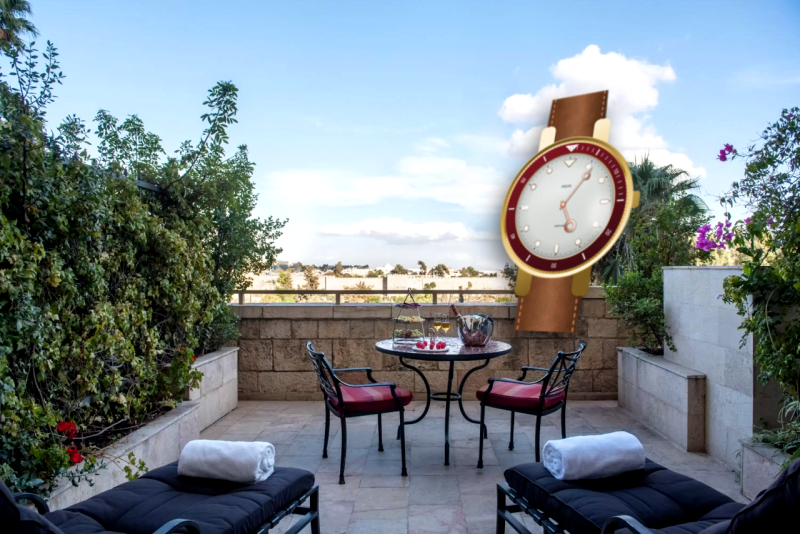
5:06
